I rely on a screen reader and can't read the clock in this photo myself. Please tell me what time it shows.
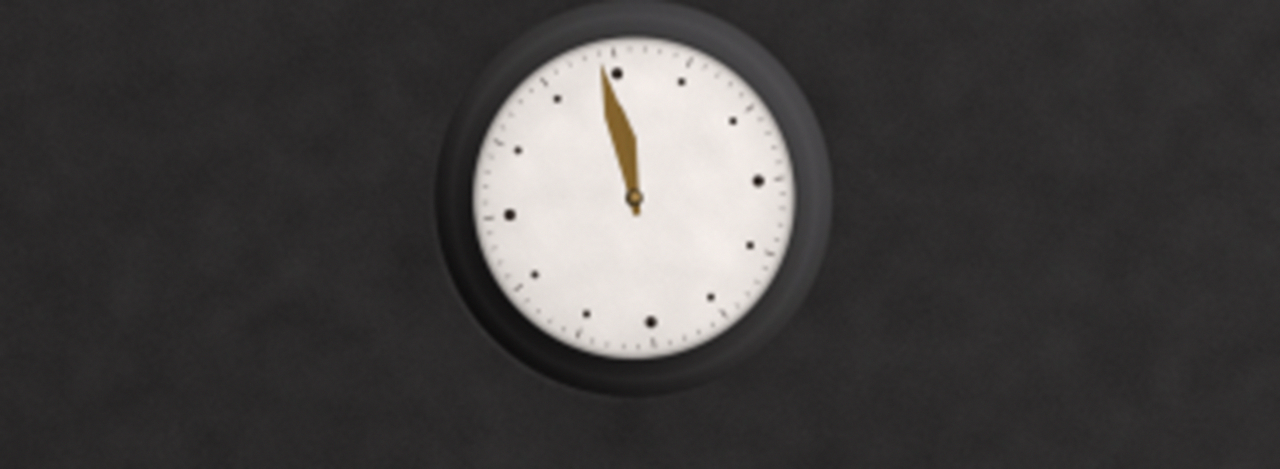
11:59
